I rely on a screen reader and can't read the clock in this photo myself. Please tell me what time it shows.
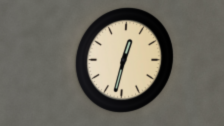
12:32
